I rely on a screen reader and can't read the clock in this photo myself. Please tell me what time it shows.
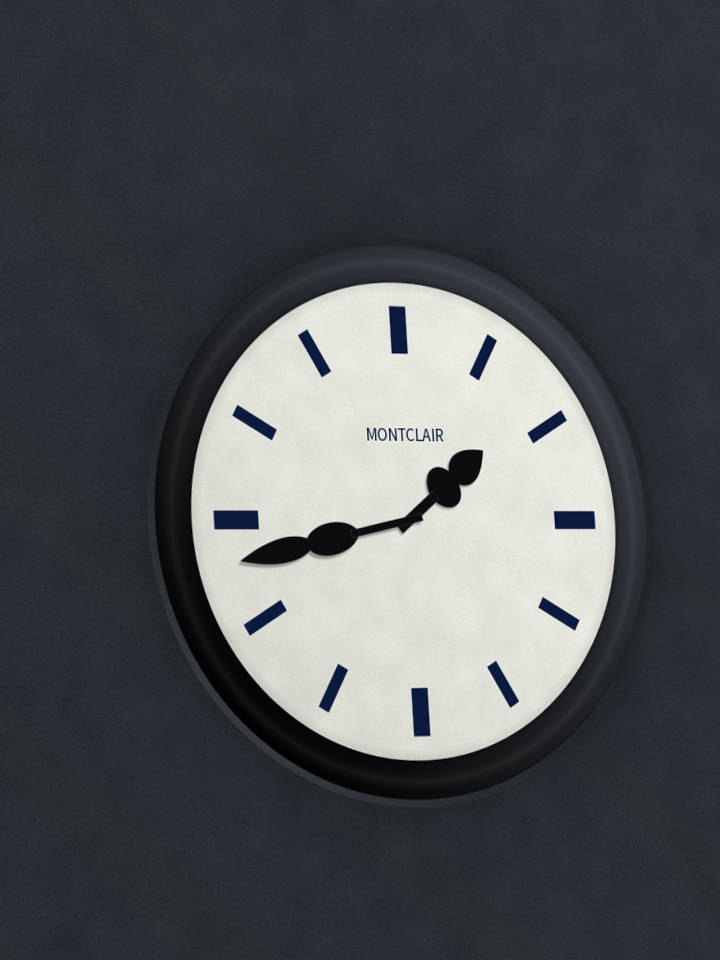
1:43
